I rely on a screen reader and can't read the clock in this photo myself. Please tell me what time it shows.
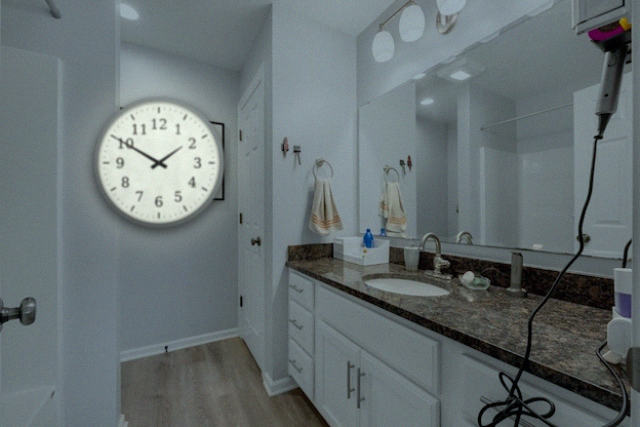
1:50
